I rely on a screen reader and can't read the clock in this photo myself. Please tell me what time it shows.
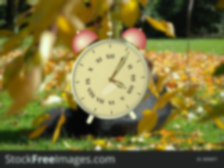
4:06
